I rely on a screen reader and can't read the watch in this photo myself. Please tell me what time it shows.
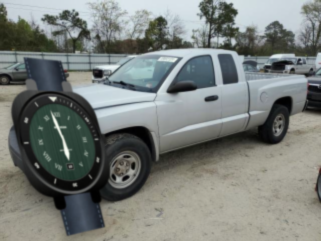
5:58
